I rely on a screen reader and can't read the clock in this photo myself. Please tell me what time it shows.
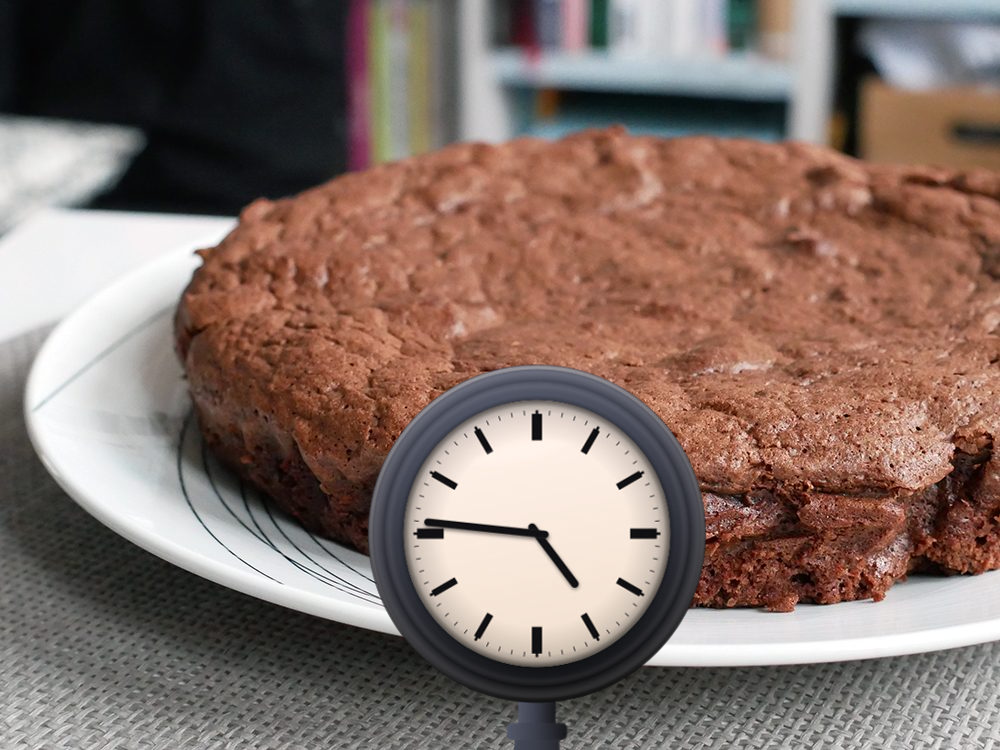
4:46
